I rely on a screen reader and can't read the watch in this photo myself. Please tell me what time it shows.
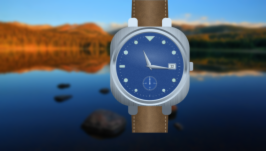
11:16
